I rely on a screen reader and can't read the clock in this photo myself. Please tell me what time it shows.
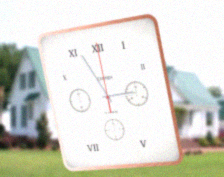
2:56
